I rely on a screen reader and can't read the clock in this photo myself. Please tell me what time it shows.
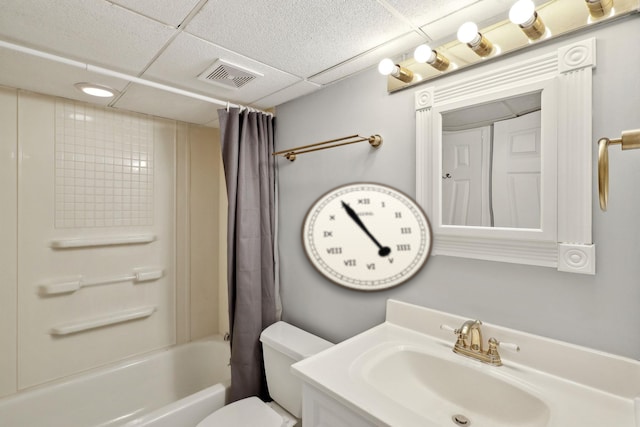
4:55
